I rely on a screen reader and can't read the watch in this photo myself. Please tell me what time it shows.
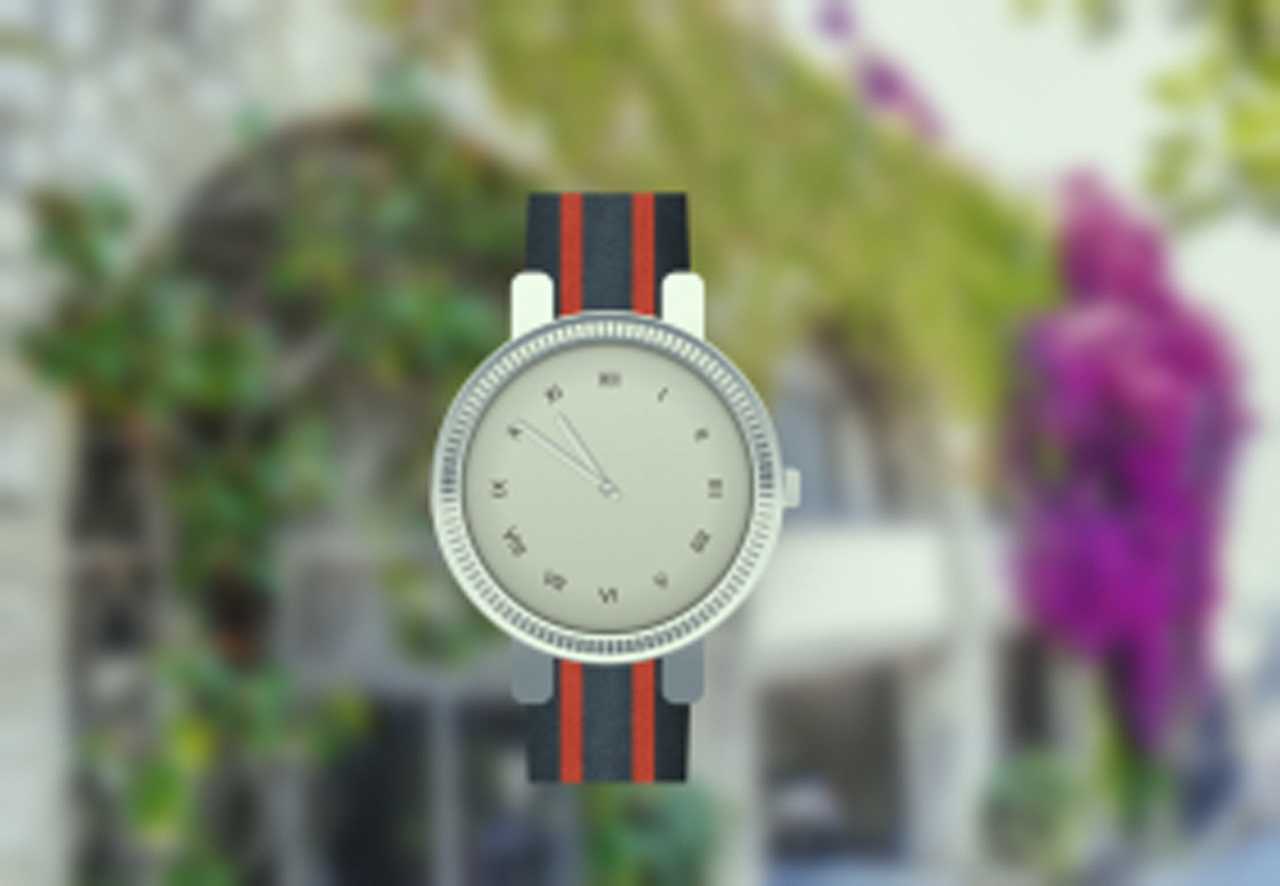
10:51
